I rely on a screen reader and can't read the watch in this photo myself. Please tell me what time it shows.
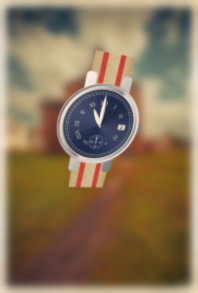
11:00
